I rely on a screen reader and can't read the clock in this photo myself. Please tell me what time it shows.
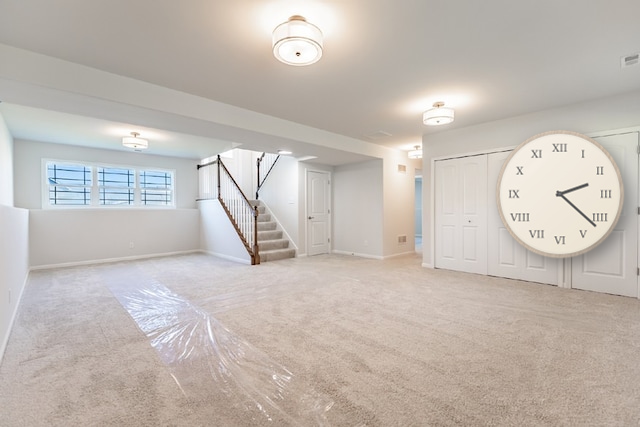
2:22
